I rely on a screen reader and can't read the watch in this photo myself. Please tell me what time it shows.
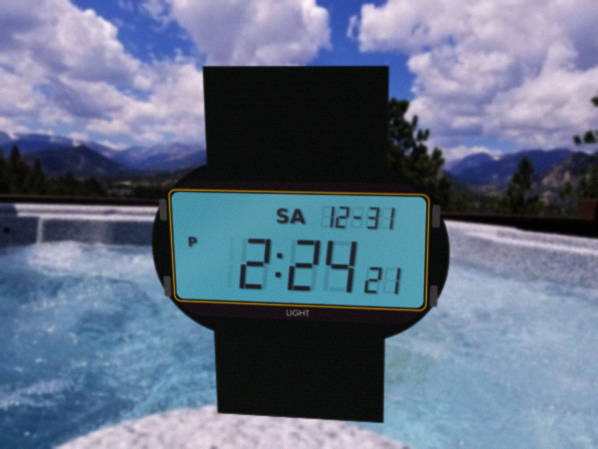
2:24:21
